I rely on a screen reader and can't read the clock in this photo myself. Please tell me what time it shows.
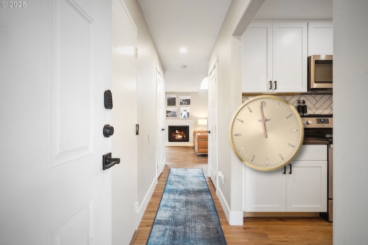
11:59
